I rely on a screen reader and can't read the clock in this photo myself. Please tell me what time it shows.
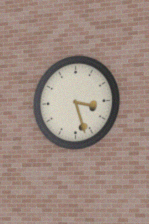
3:27
